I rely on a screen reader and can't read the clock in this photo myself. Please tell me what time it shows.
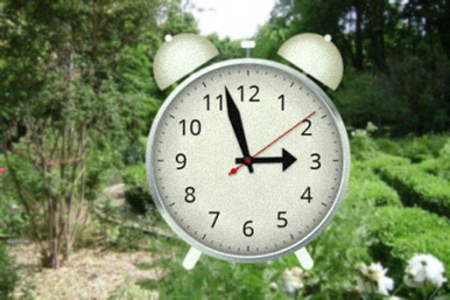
2:57:09
